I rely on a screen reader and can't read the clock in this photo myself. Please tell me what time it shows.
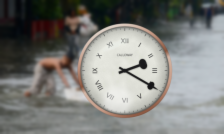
2:20
